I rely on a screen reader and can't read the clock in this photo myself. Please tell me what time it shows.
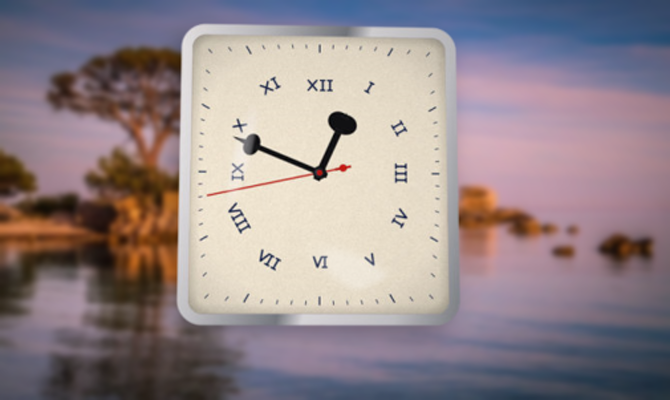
12:48:43
